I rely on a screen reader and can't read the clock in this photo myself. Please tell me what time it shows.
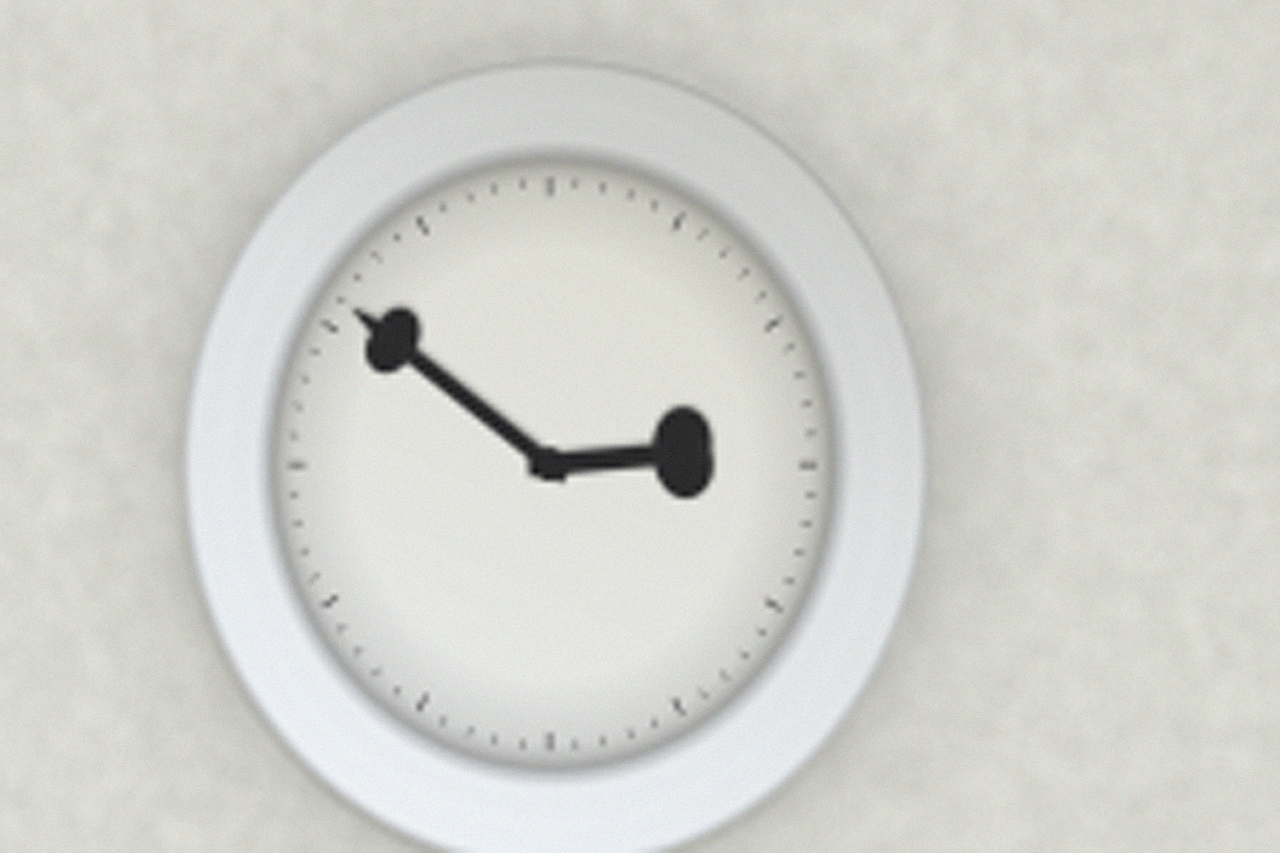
2:51
